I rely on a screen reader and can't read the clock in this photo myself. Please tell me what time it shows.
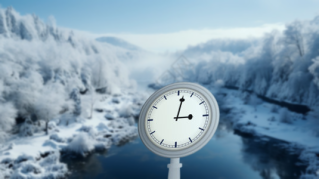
3:02
